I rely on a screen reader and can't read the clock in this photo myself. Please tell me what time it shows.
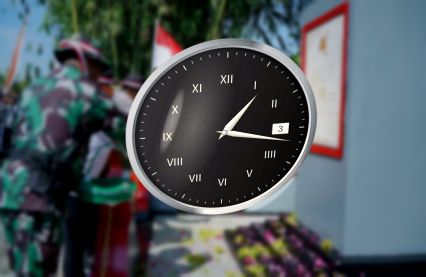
1:17
